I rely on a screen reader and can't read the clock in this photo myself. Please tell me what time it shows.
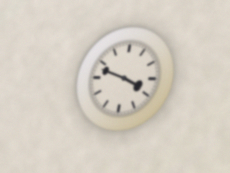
3:48
